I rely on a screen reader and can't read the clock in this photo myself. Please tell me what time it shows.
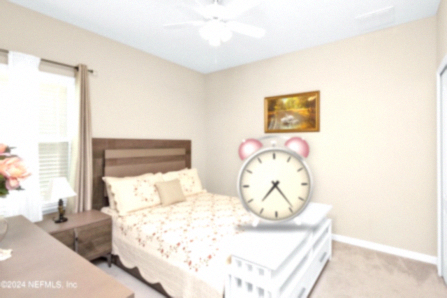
7:24
